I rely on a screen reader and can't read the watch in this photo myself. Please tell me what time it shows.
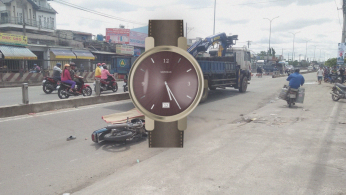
5:25
